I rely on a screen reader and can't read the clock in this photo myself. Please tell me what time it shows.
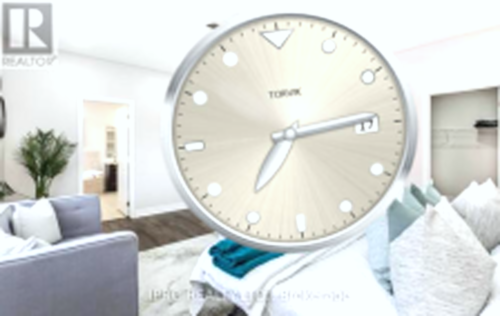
7:14
